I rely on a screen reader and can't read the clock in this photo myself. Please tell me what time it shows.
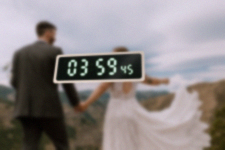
3:59
